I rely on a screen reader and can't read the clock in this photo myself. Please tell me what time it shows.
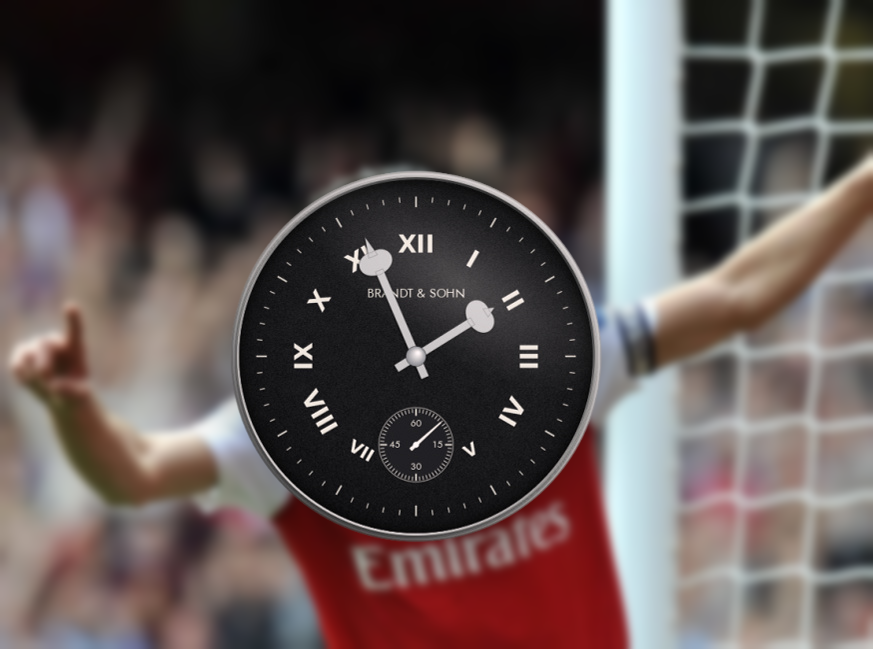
1:56:08
